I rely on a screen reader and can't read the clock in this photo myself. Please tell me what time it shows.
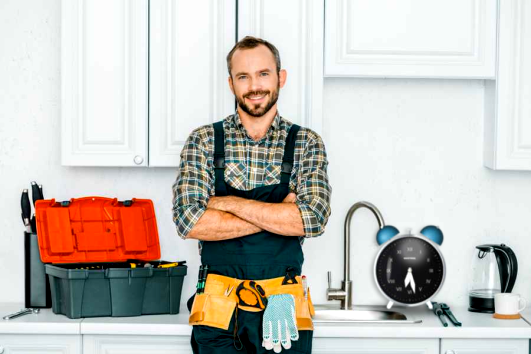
6:28
